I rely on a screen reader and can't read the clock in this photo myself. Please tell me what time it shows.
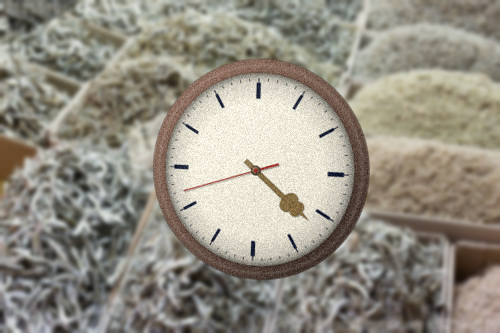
4:21:42
